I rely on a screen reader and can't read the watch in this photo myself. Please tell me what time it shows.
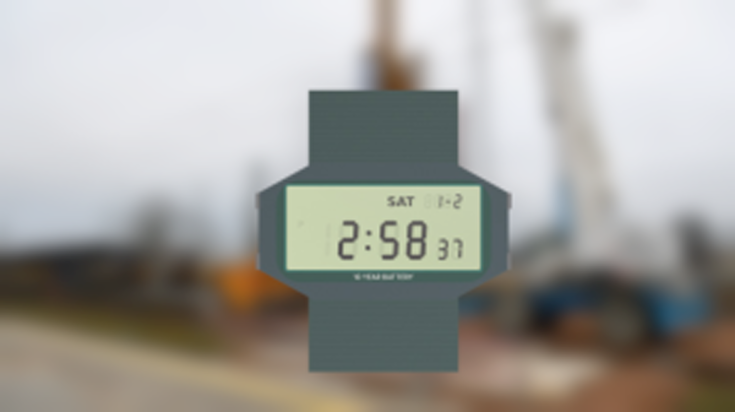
2:58:37
